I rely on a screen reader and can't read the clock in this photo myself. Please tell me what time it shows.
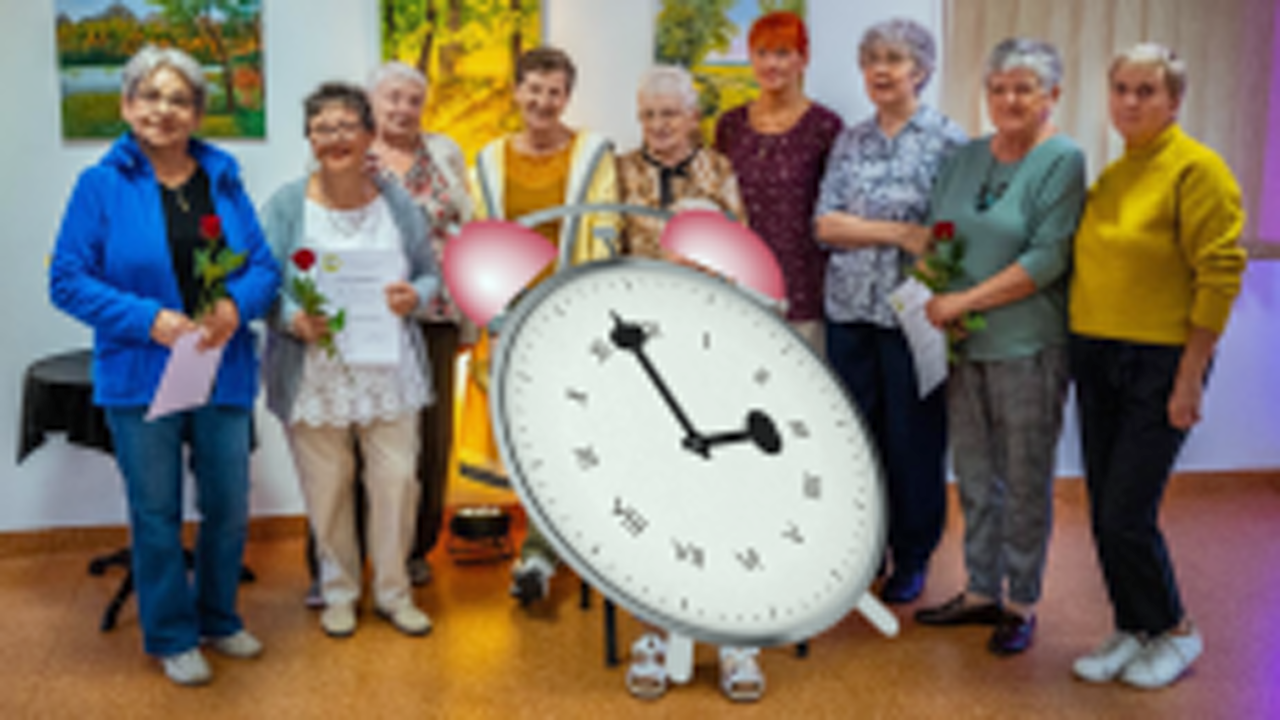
2:58
